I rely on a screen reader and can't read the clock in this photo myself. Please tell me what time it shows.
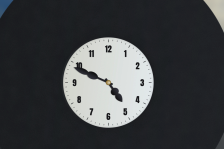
4:49
